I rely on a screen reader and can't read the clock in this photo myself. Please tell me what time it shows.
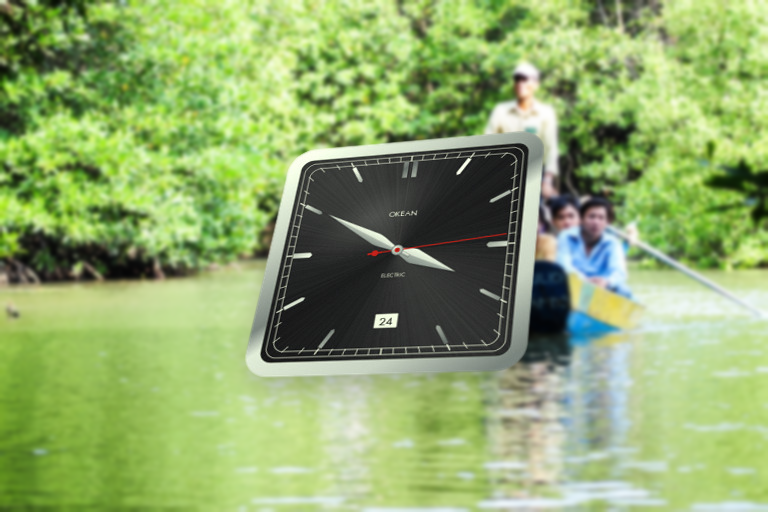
3:50:14
